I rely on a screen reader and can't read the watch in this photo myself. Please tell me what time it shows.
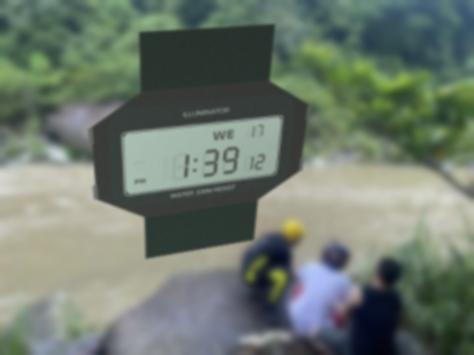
1:39:12
